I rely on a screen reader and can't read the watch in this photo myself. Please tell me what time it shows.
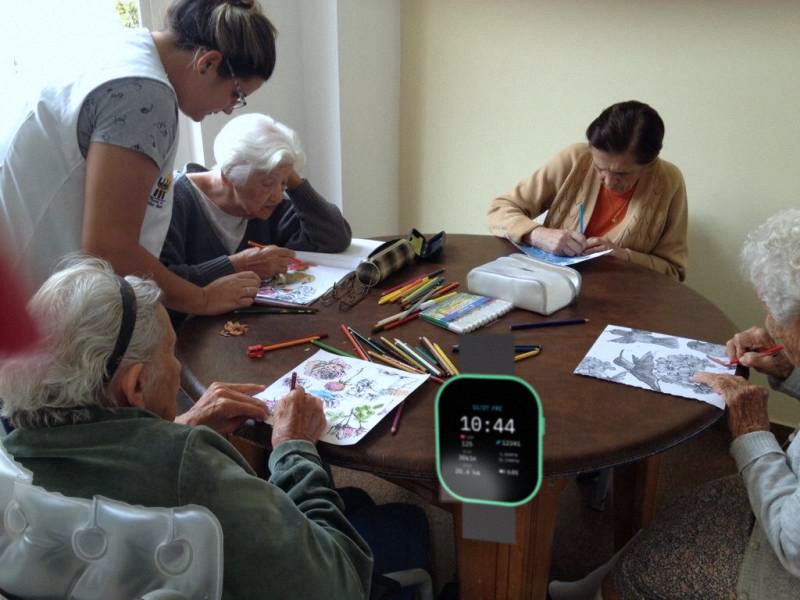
10:44
